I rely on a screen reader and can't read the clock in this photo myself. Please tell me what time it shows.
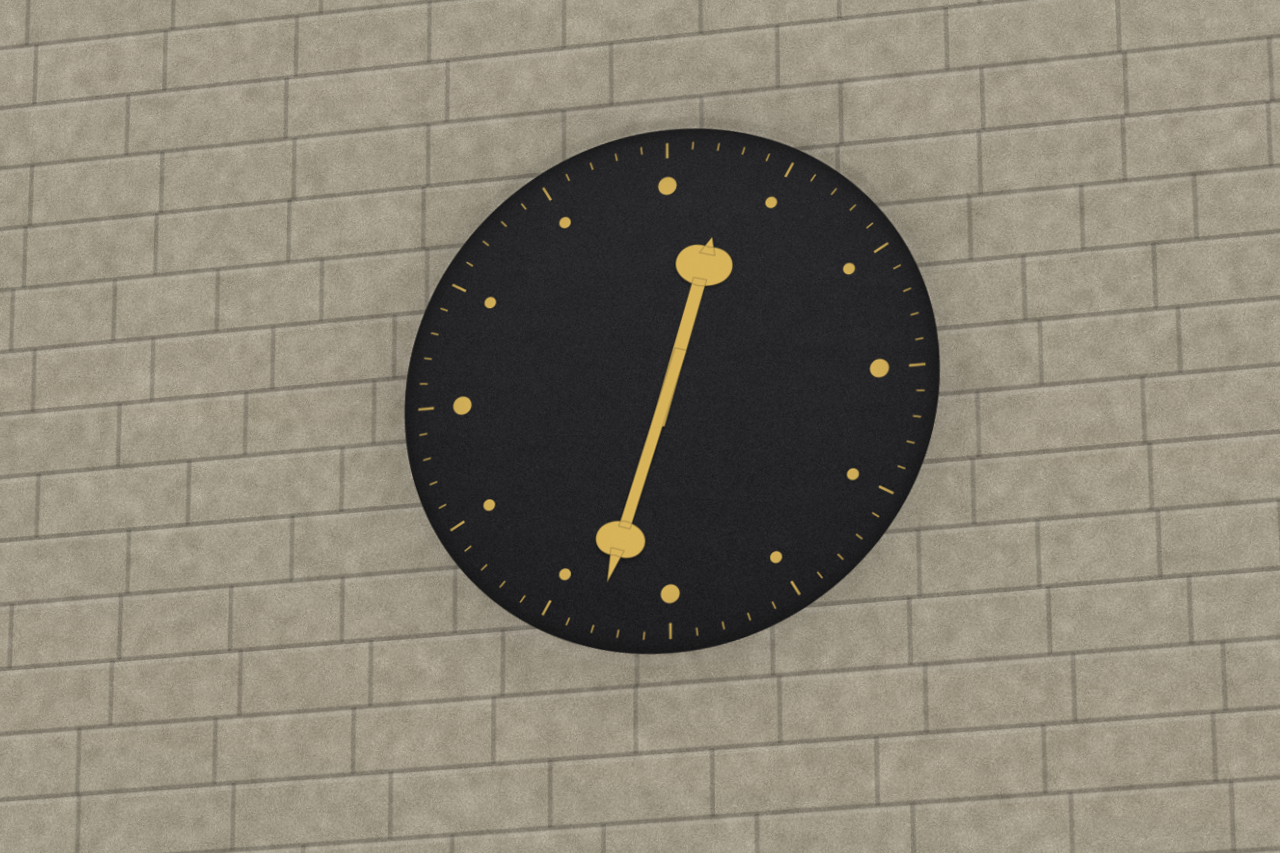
12:33
